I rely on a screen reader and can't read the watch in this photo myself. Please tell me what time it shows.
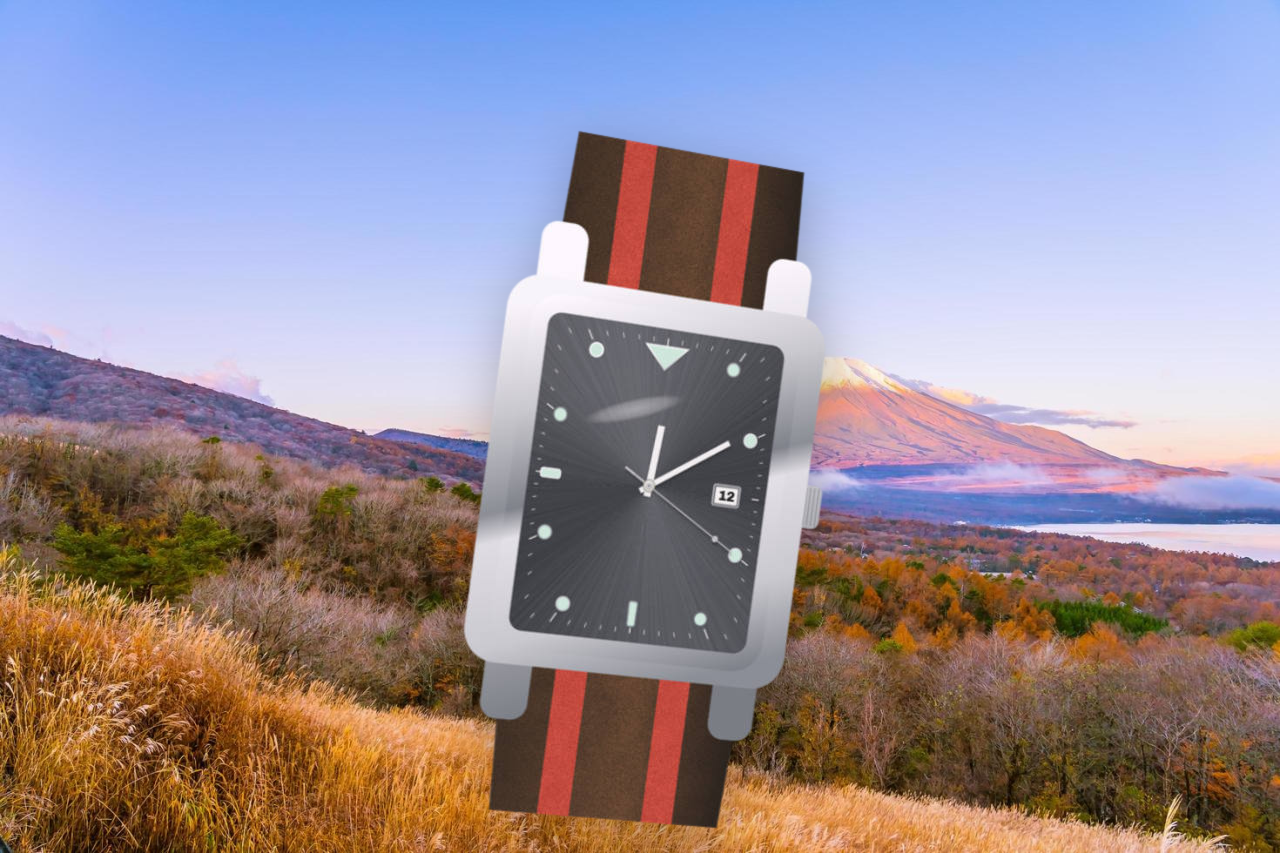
12:09:20
